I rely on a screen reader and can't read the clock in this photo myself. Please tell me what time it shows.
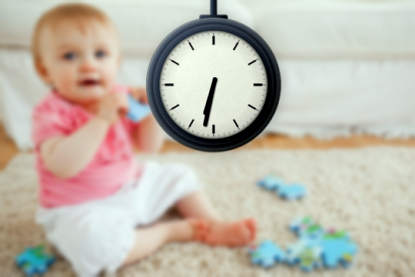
6:32
